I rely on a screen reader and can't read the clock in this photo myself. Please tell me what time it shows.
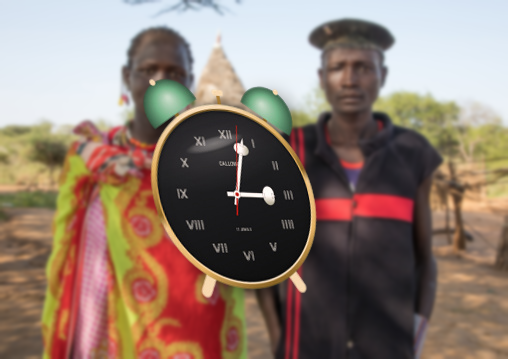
3:03:02
